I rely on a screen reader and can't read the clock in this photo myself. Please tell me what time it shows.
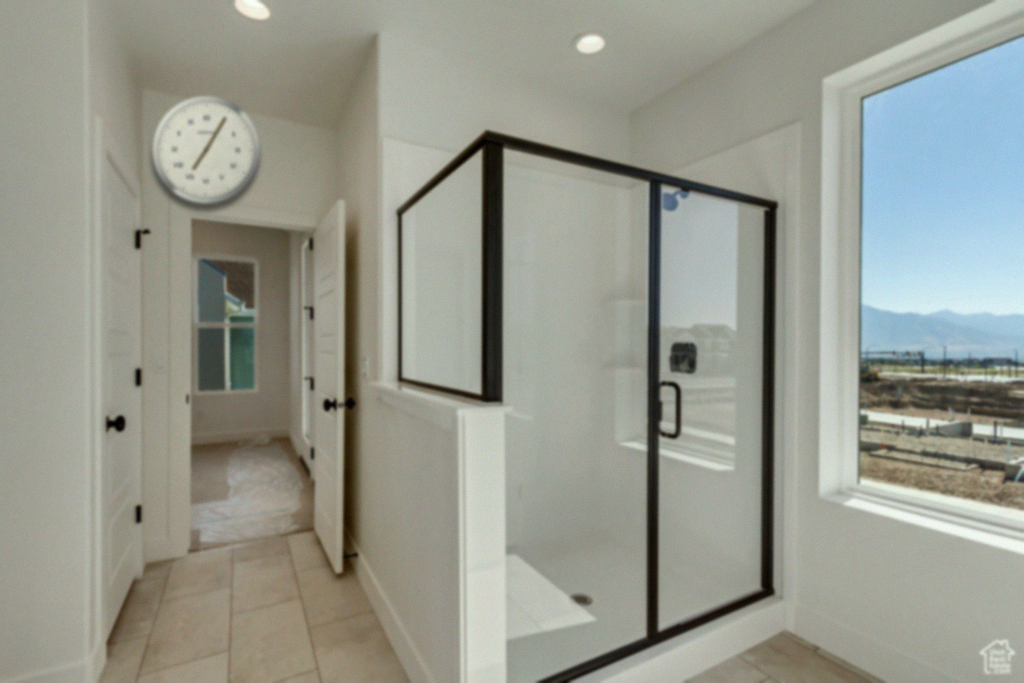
7:05
